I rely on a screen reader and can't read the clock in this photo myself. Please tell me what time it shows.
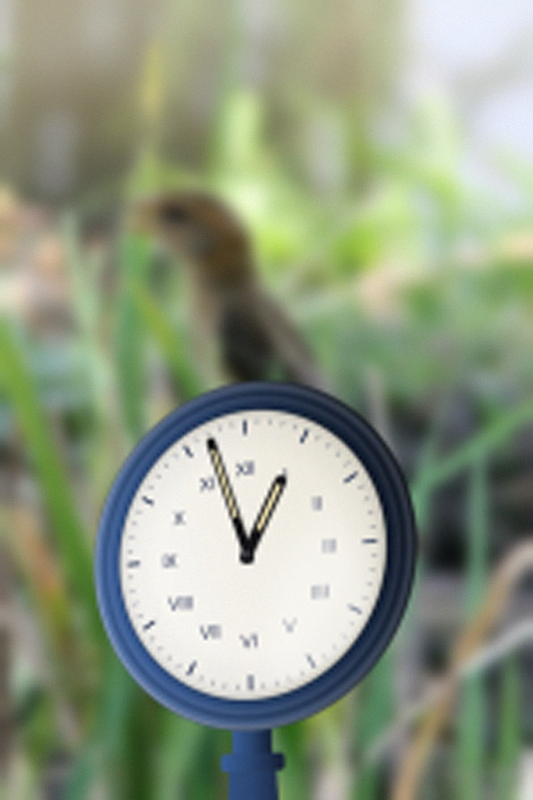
12:57
